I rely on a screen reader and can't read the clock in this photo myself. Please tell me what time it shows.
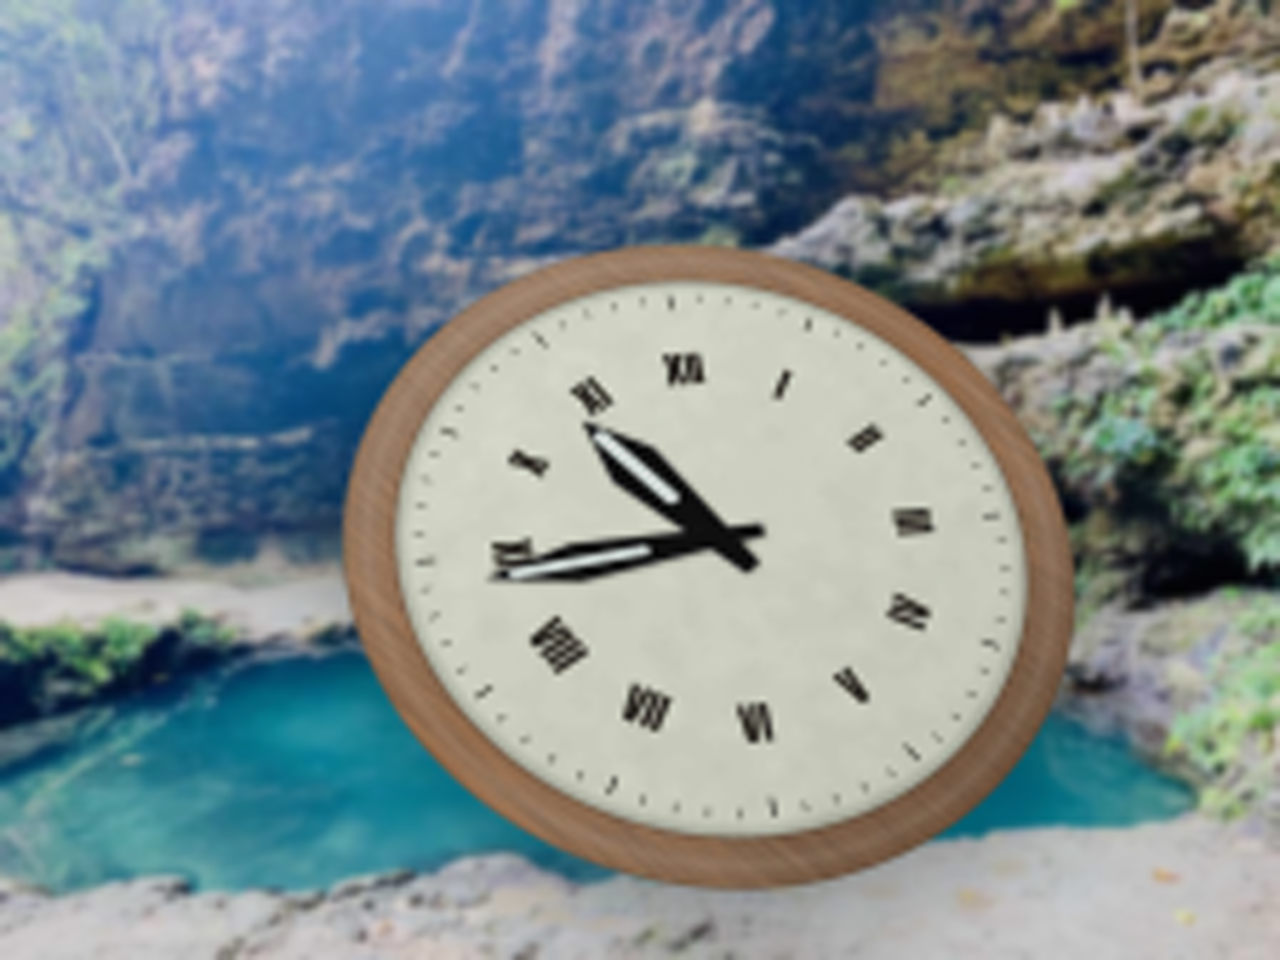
10:44
